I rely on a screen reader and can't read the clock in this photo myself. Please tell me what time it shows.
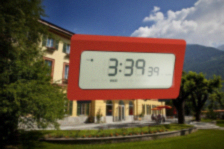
3:39:39
